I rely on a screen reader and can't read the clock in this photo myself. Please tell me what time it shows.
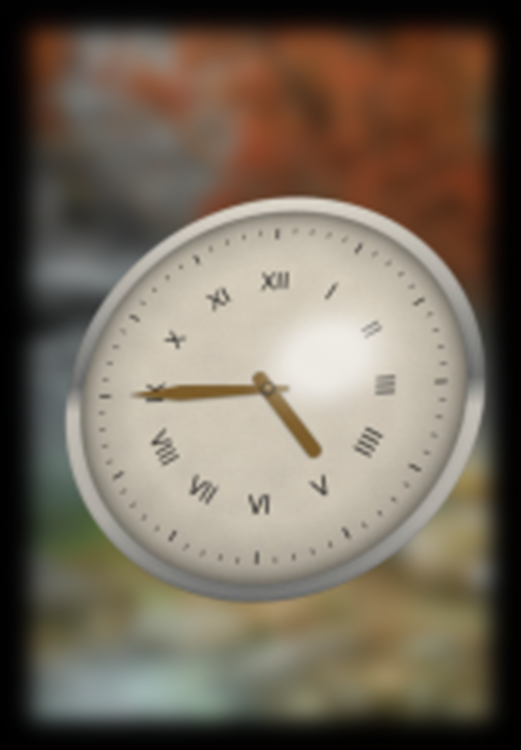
4:45
